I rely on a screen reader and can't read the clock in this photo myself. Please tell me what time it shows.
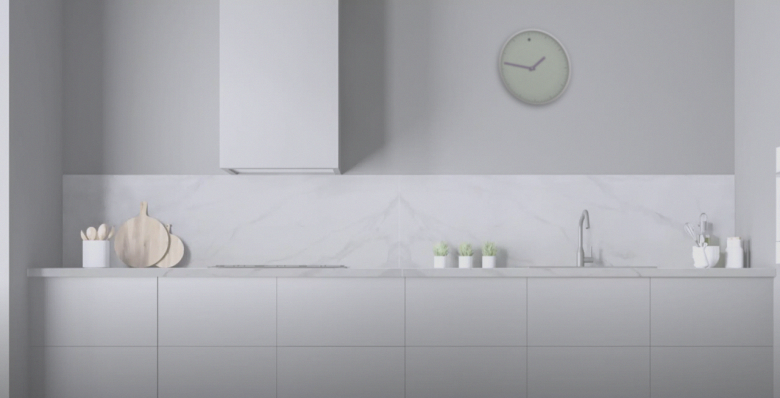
1:47
